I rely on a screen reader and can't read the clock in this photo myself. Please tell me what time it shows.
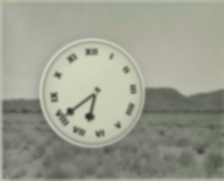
6:40
